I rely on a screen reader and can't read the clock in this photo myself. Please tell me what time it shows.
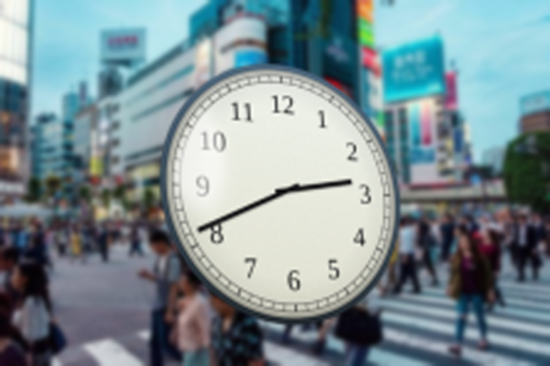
2:41
